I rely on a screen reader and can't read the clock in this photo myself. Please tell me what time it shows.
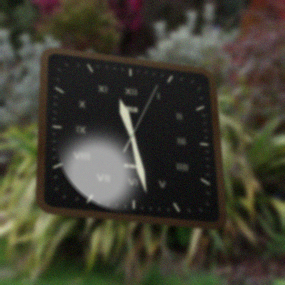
11:28:04
